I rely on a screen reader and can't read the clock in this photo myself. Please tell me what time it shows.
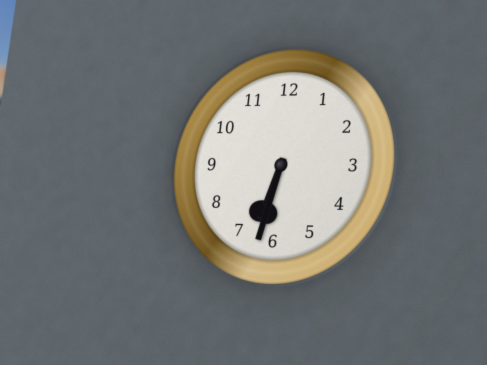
6:32
